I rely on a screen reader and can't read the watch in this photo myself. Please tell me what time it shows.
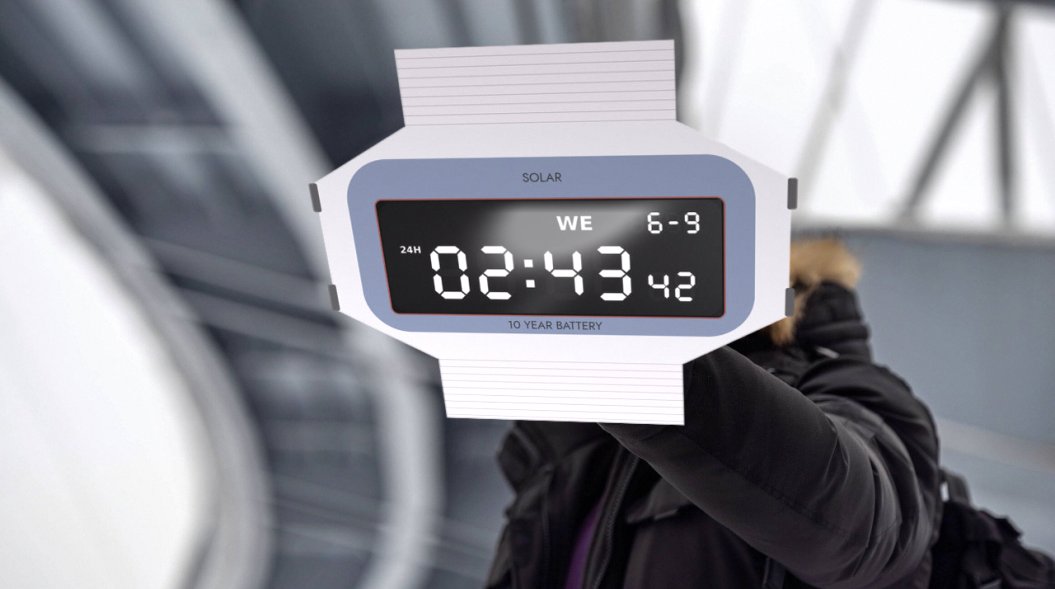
2:43:42
